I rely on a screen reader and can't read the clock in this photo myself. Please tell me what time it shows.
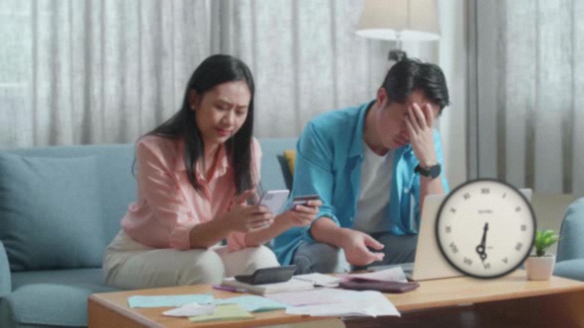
6:31
